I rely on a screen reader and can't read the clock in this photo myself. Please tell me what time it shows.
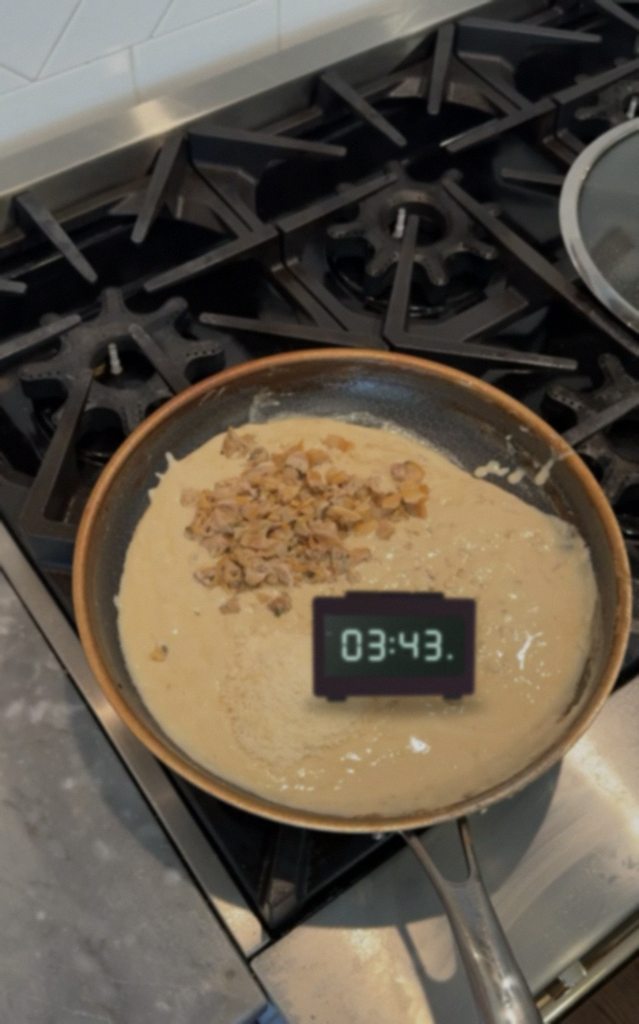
3:43
